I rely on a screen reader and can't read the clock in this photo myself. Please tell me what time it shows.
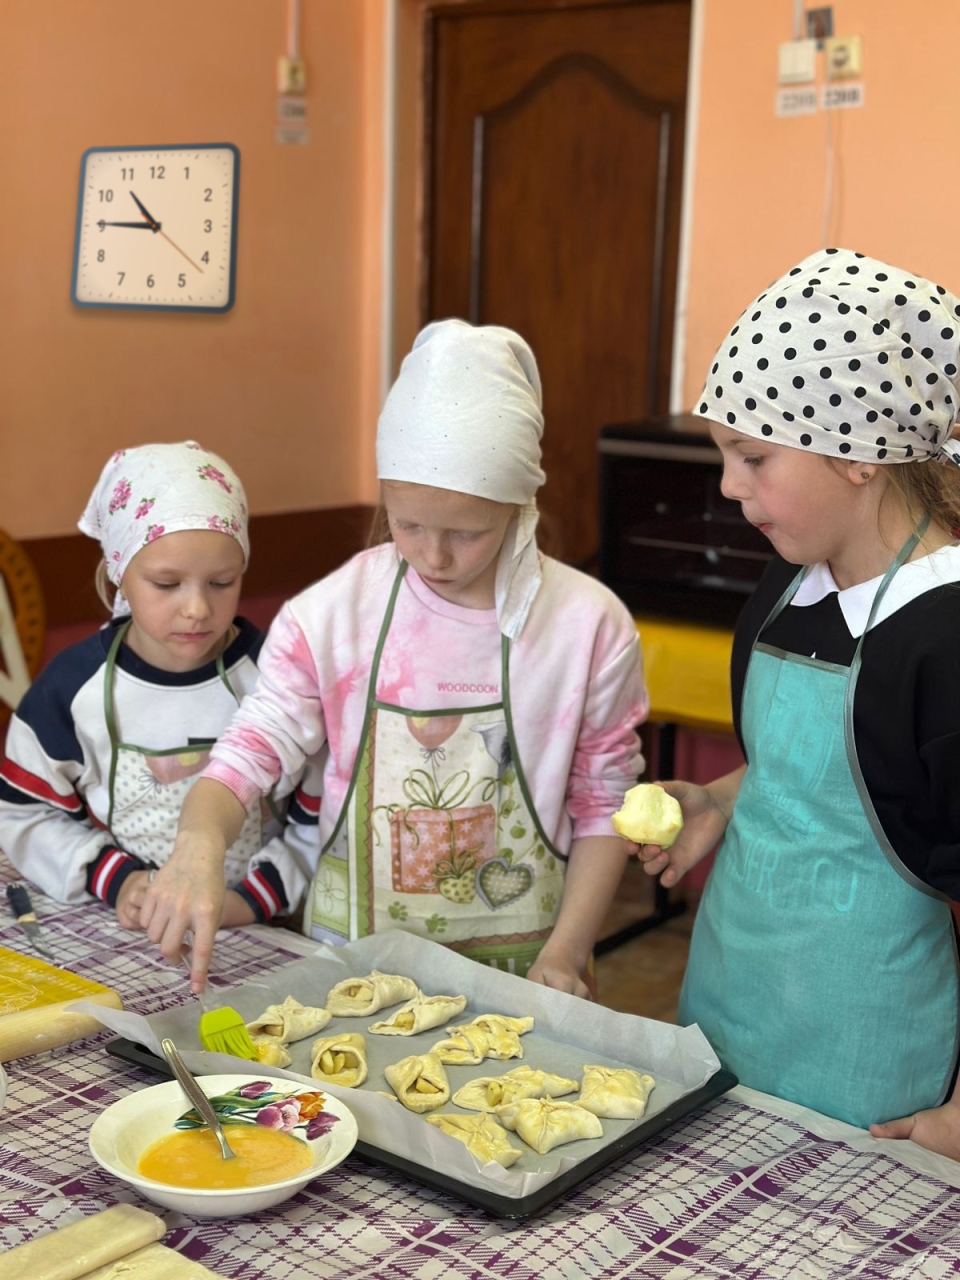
10:45:22
